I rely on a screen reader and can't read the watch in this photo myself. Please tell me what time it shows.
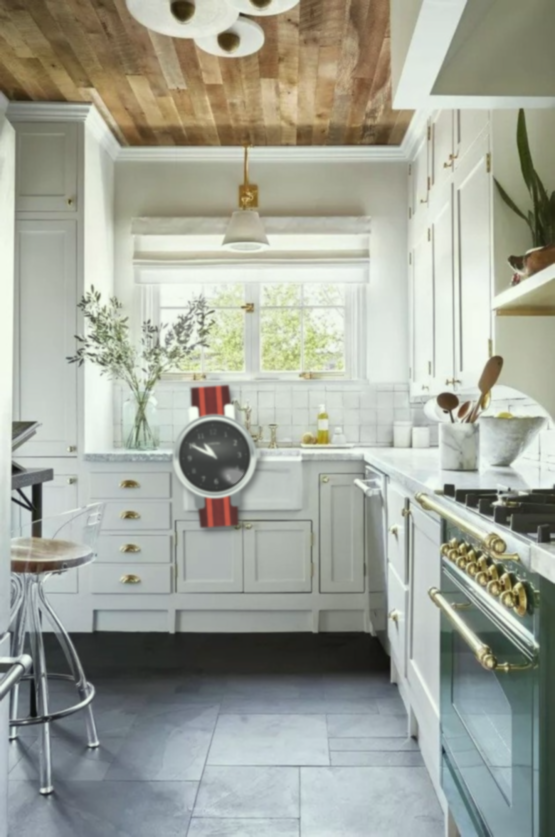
10:50
